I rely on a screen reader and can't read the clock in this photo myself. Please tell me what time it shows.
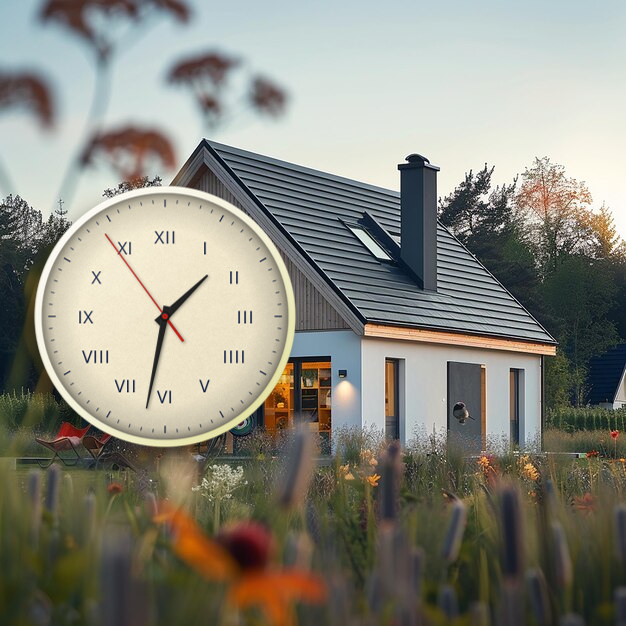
1:31:54
